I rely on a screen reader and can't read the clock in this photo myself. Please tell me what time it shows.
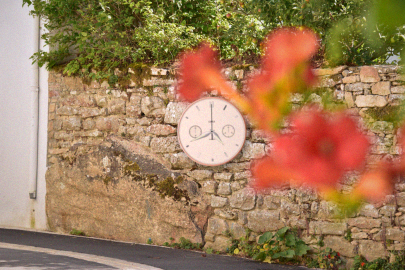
4:41
